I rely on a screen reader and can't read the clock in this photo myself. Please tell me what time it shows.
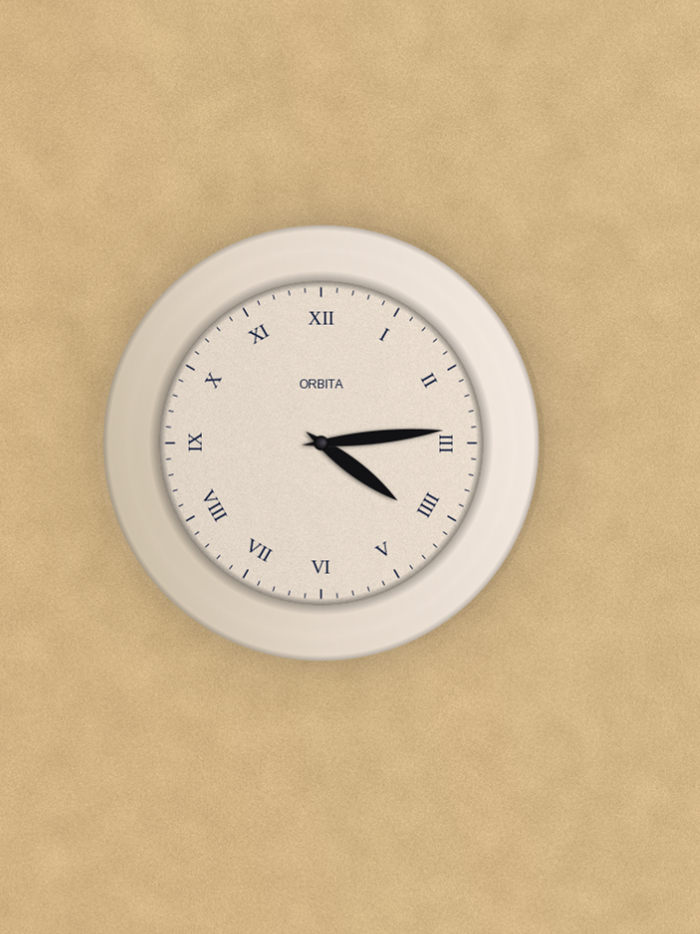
4:14
